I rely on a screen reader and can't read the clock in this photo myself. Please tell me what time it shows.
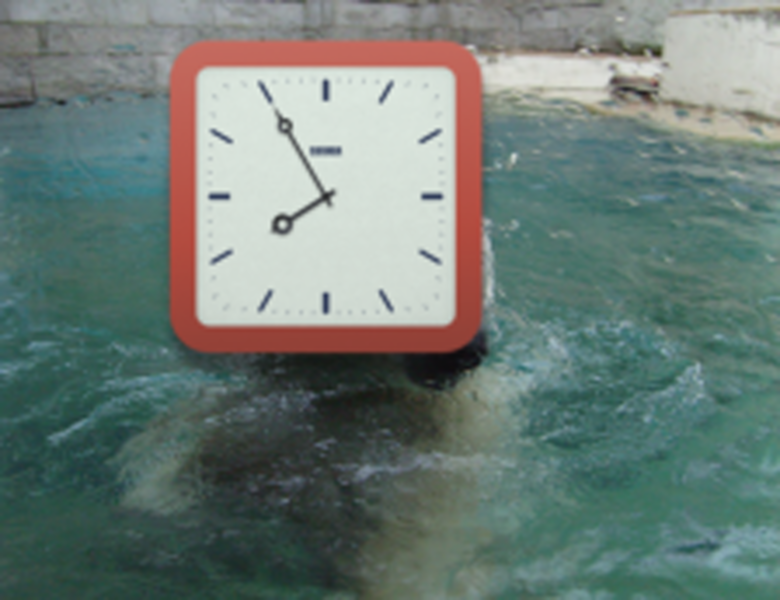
7:55
